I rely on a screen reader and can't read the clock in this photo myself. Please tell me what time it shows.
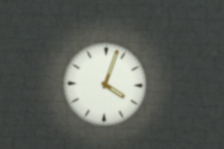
4:03
